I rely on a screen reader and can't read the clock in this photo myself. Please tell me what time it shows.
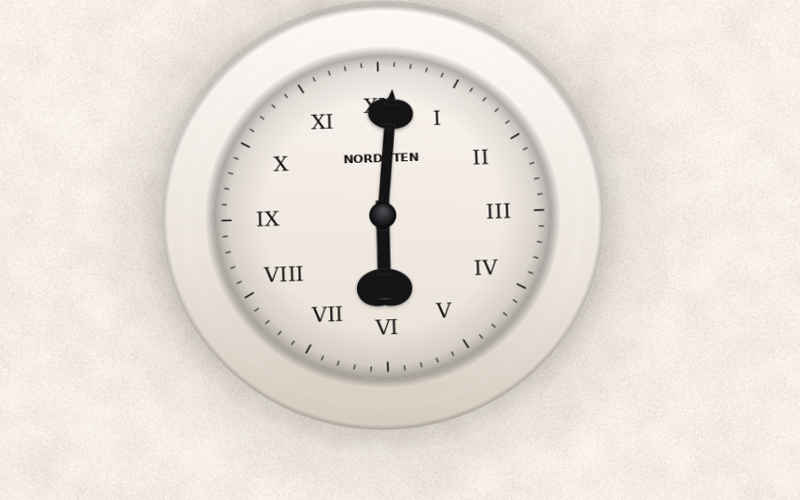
6:01
